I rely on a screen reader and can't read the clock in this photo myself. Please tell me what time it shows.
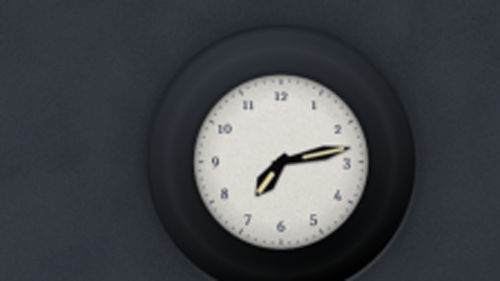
7:13
